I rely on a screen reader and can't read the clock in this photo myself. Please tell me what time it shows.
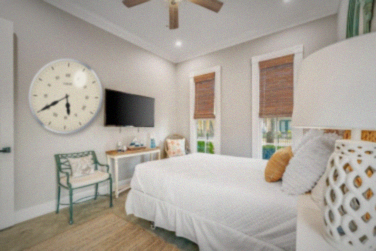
5:40
